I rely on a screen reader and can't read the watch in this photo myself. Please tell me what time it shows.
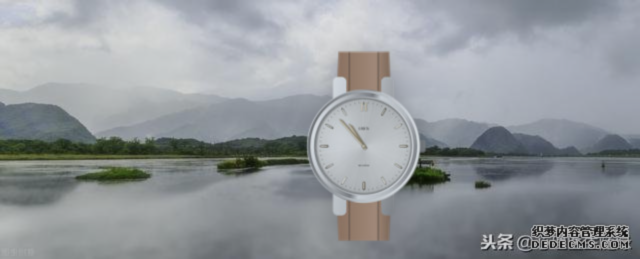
10:53
